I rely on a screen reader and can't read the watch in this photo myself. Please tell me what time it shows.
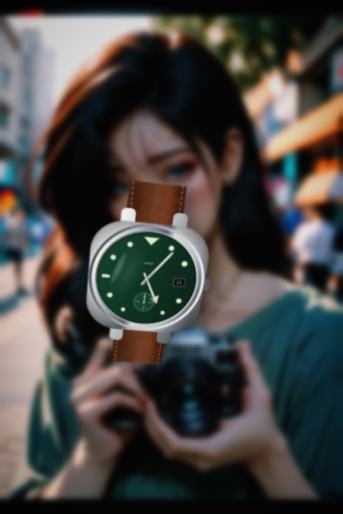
5:06
